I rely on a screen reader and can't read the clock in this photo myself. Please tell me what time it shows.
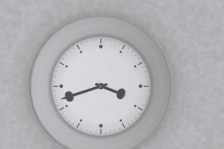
3:42
